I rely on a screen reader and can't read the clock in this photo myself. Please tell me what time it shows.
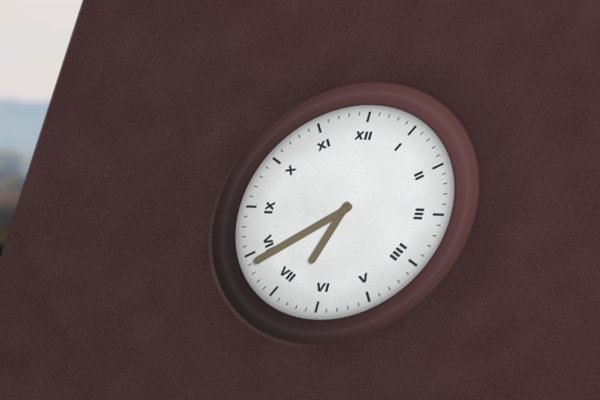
6:39
